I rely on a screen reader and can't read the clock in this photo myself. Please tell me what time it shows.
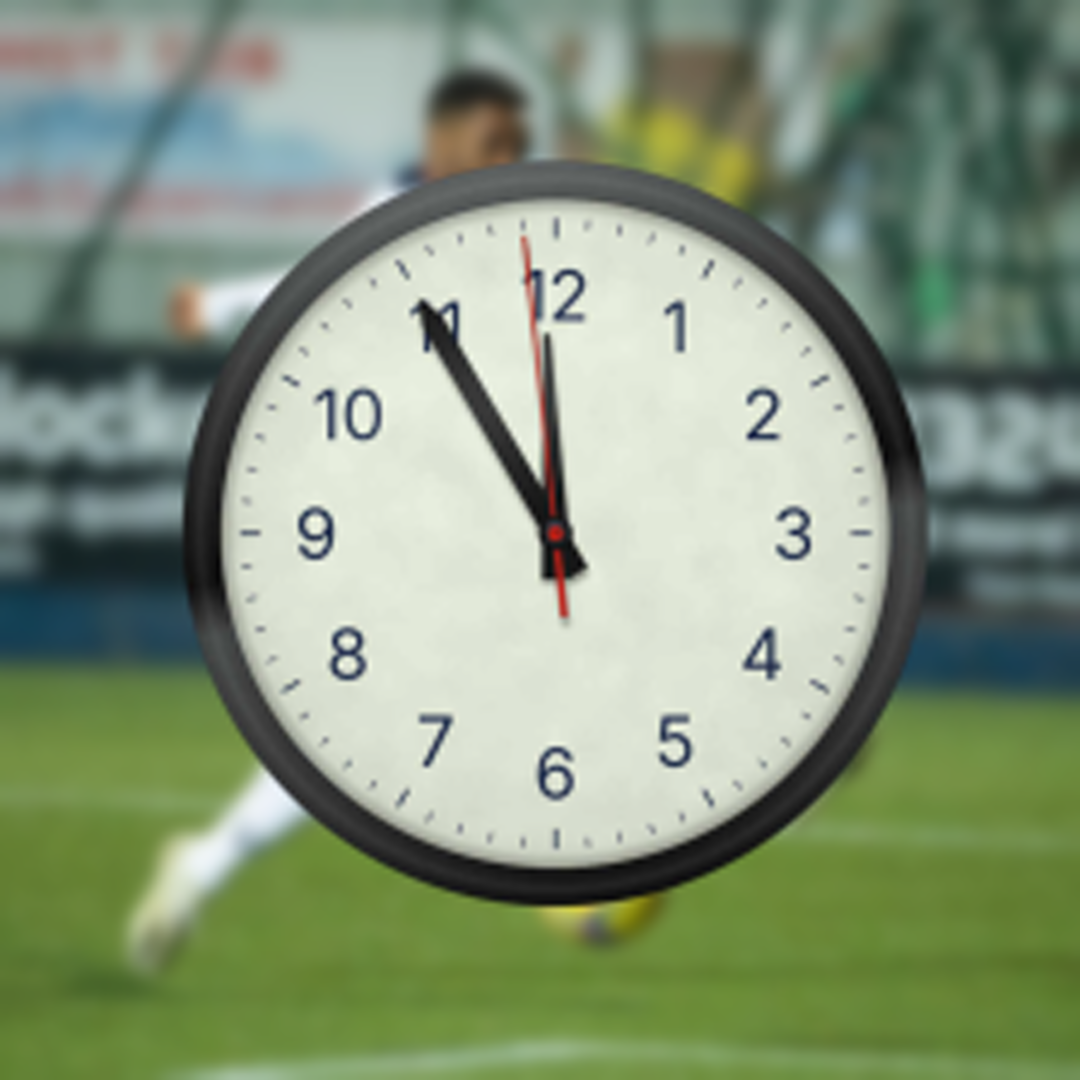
11:54:59
